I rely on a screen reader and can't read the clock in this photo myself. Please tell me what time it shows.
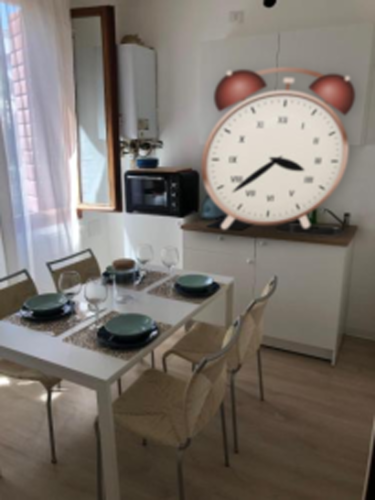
3:38
